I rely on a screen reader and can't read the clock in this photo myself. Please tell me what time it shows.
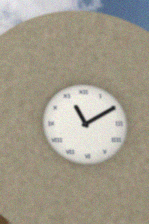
11:10
